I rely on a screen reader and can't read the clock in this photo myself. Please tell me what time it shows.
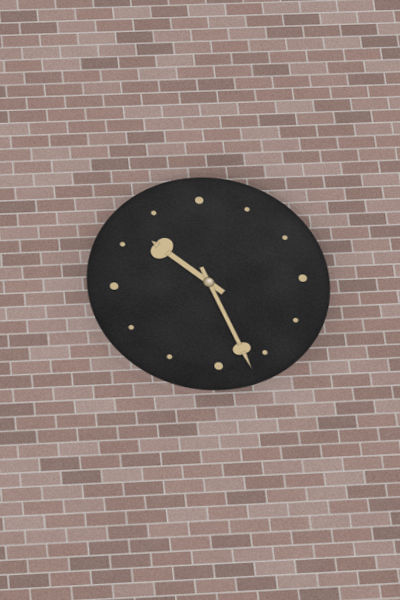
10:27
